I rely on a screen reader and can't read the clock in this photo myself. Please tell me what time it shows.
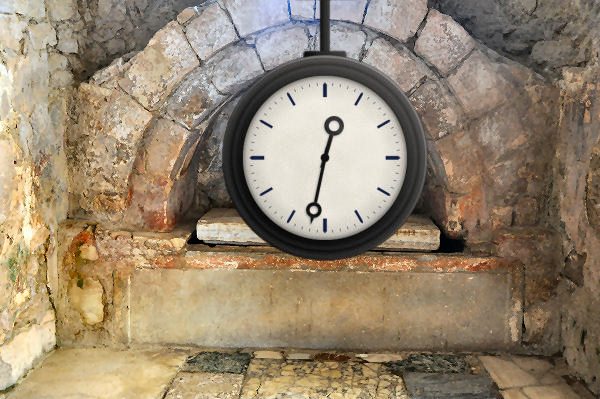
12:32
